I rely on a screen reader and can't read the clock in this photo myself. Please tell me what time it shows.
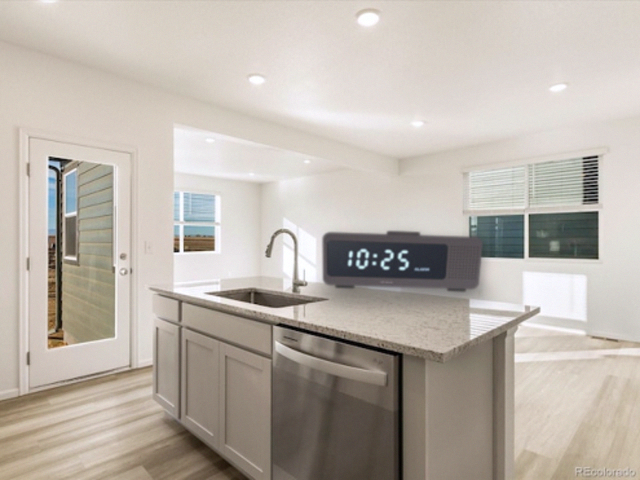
10:25
